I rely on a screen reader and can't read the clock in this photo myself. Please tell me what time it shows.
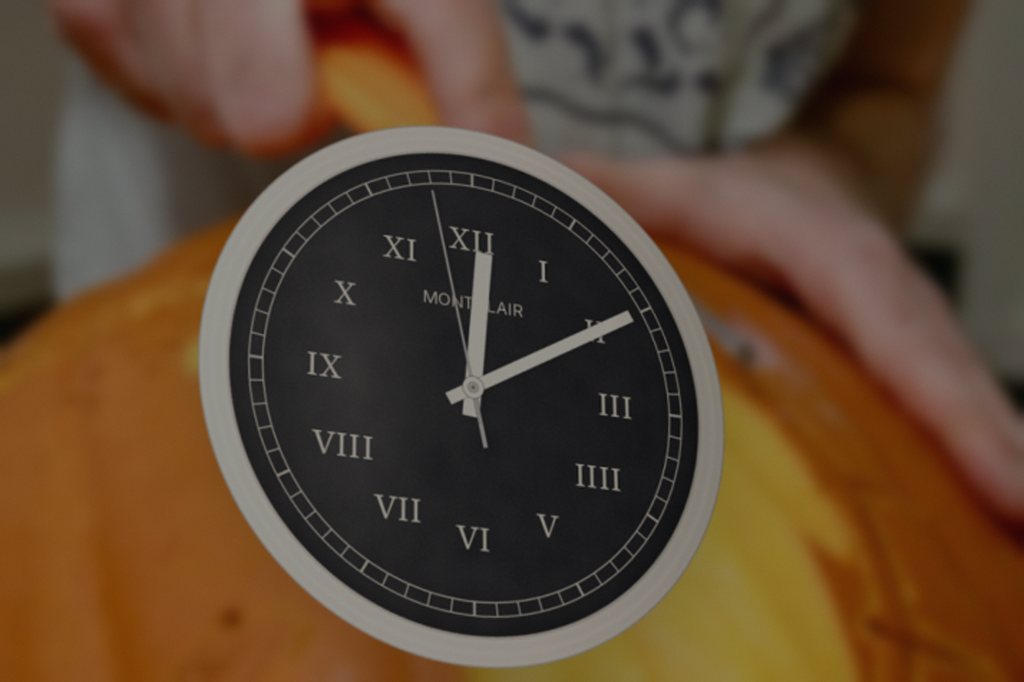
12:09:58
